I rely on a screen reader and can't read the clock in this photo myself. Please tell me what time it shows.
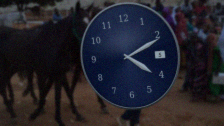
4:11
